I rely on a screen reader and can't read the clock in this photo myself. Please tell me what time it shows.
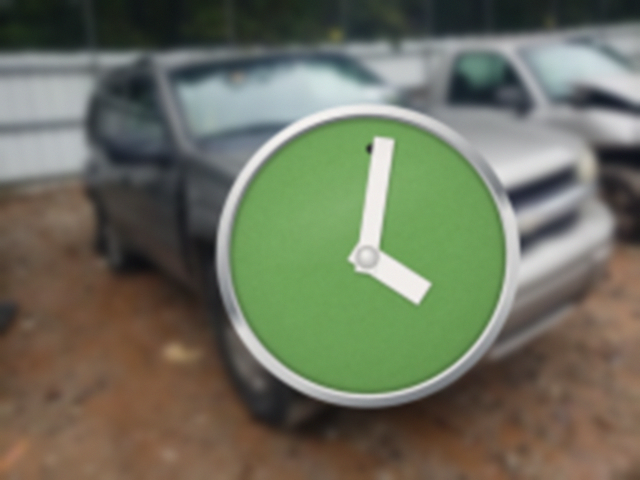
4:01
